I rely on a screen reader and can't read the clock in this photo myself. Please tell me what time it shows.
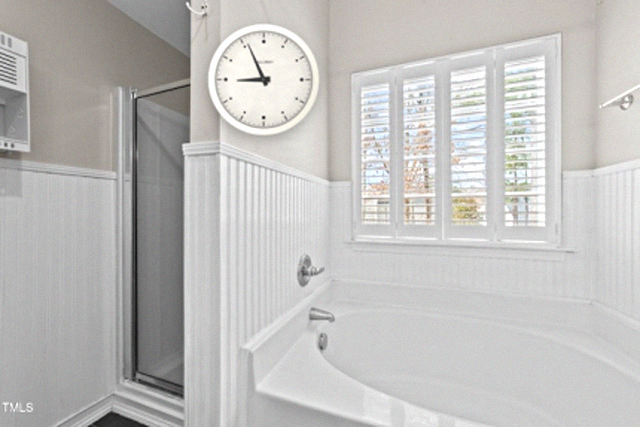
8:56
